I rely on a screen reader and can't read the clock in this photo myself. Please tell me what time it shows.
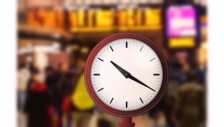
10:20
